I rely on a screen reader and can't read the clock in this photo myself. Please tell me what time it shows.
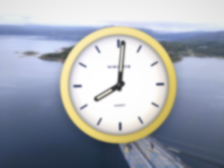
8:01
